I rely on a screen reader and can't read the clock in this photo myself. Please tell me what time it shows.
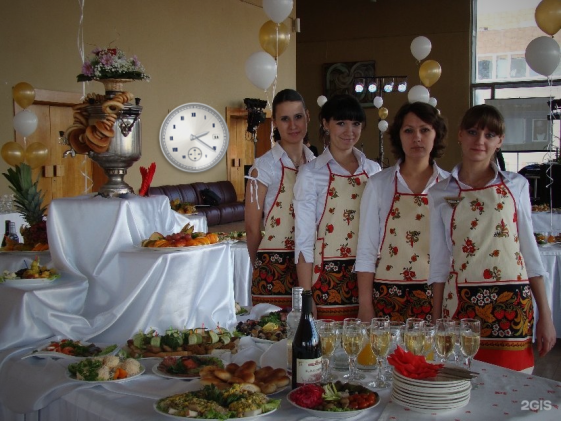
2:21
